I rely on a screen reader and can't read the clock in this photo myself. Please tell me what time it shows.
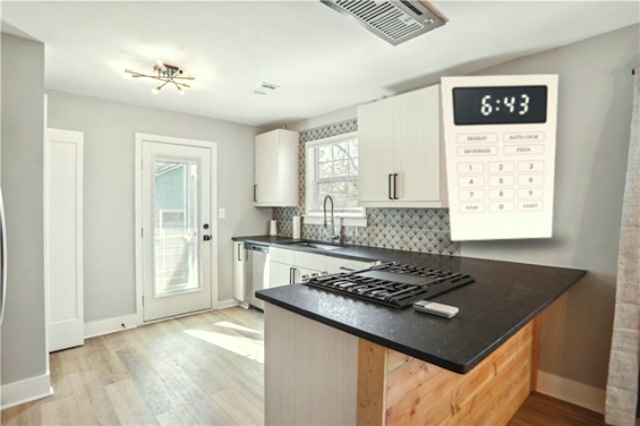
6:43
